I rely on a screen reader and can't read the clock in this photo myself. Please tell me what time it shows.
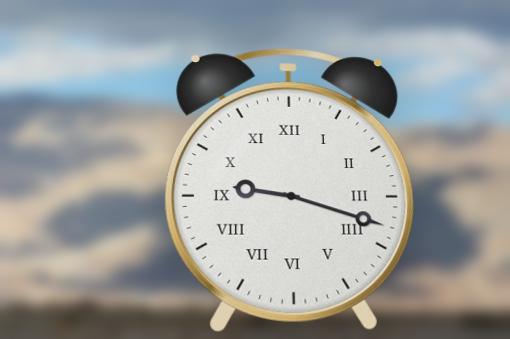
9:18
